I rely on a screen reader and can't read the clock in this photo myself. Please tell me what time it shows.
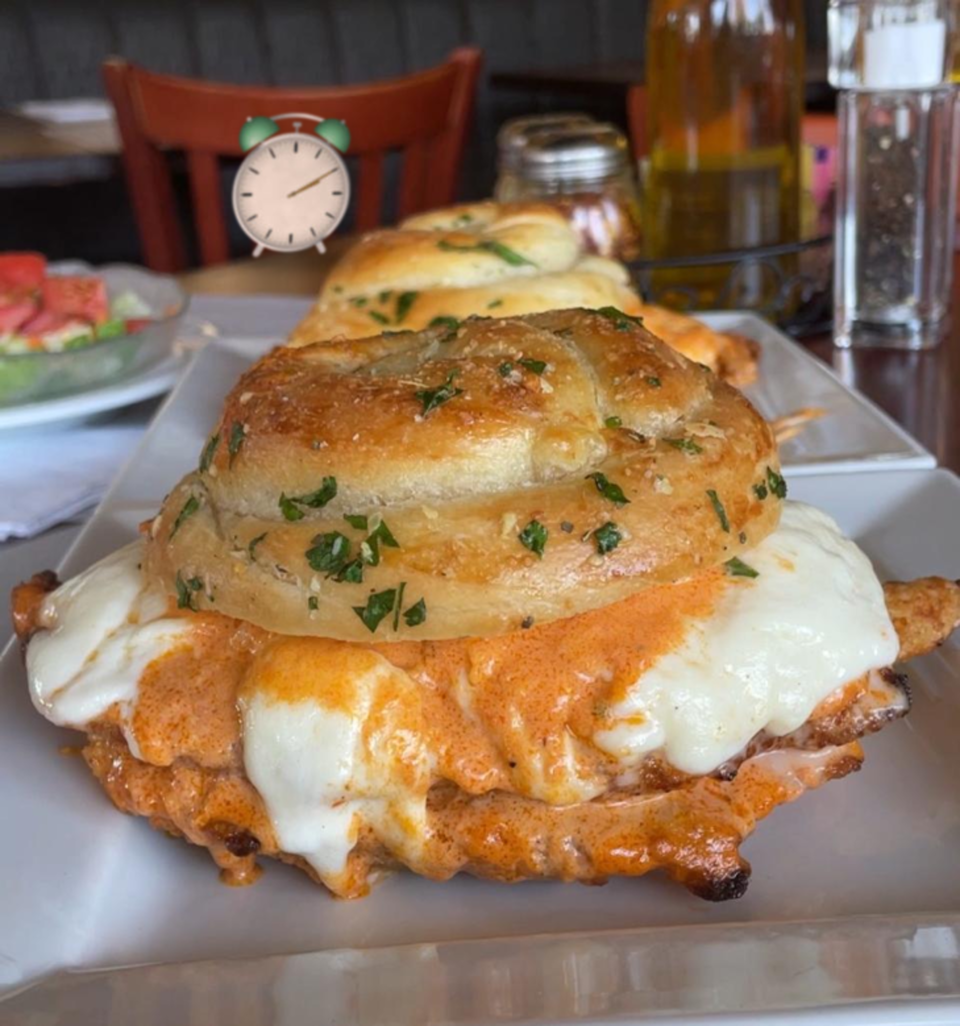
2:10
